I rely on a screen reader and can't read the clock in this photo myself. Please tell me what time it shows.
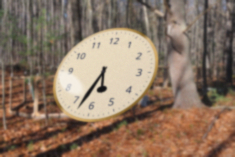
5:33
